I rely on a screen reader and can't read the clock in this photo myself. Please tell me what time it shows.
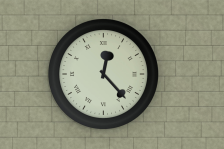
12:23
